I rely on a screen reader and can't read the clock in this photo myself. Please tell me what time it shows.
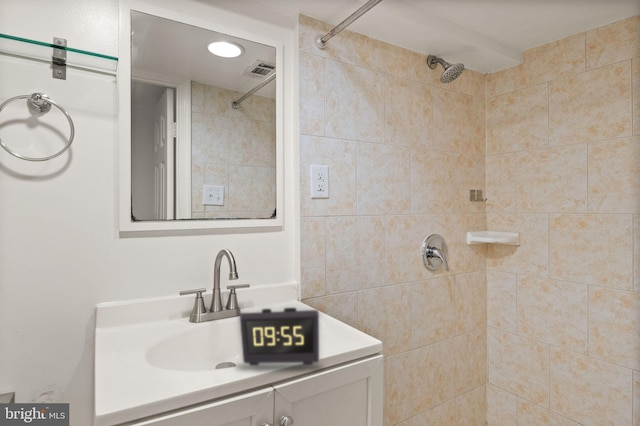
9:55
